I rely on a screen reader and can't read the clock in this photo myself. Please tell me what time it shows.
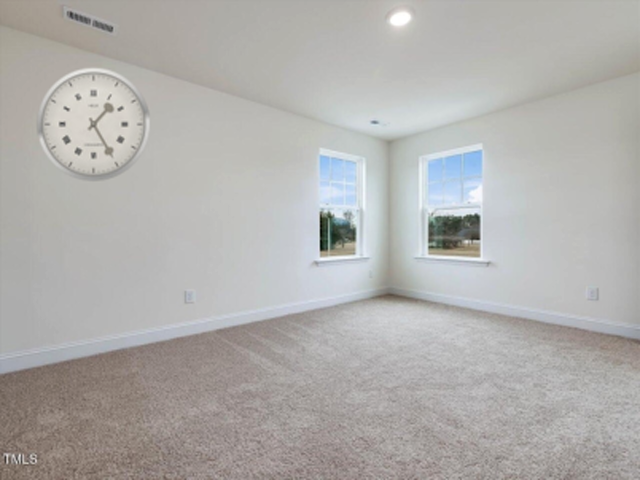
1:25
